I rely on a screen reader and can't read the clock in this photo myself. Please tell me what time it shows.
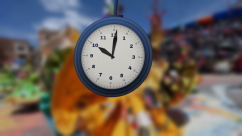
10:01
